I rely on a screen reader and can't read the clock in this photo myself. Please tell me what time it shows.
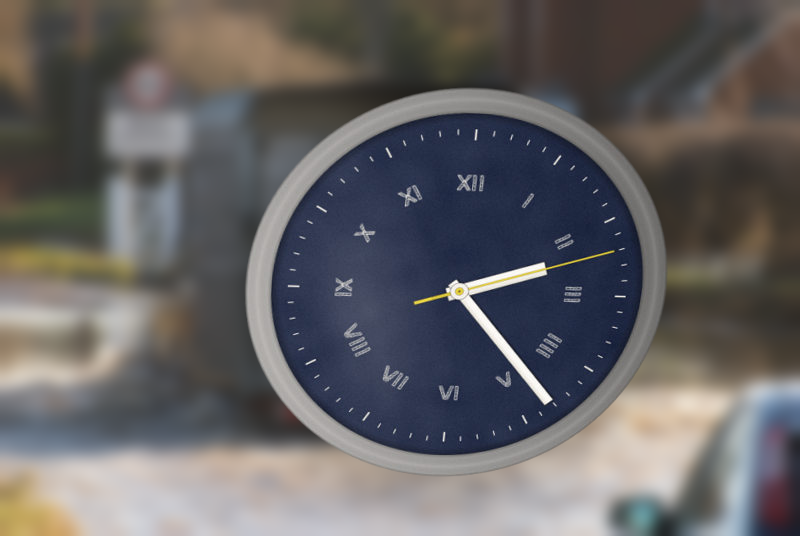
2:23:12
